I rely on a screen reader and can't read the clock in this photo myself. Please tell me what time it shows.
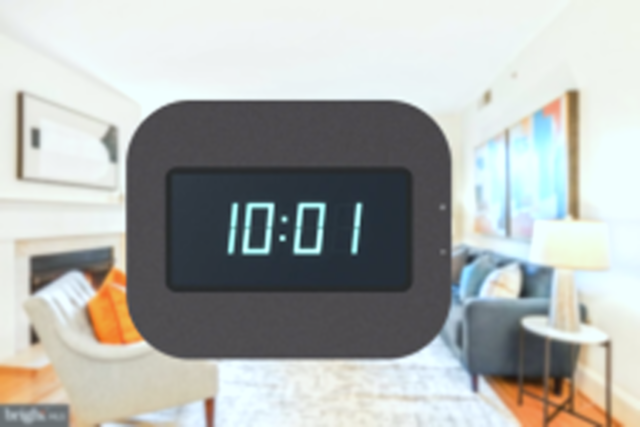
10:01
